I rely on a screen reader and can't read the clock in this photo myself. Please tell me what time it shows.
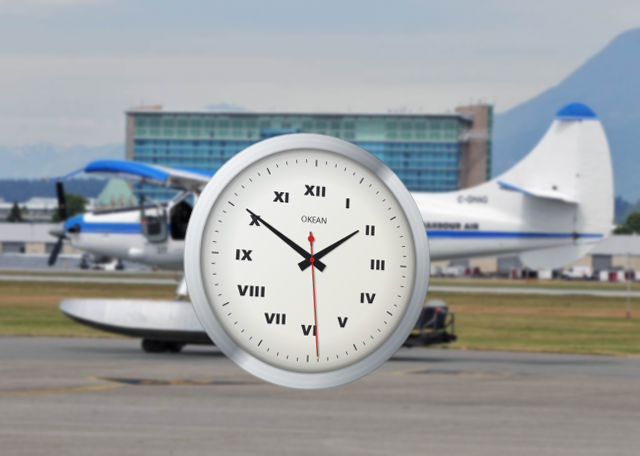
1:50:29
